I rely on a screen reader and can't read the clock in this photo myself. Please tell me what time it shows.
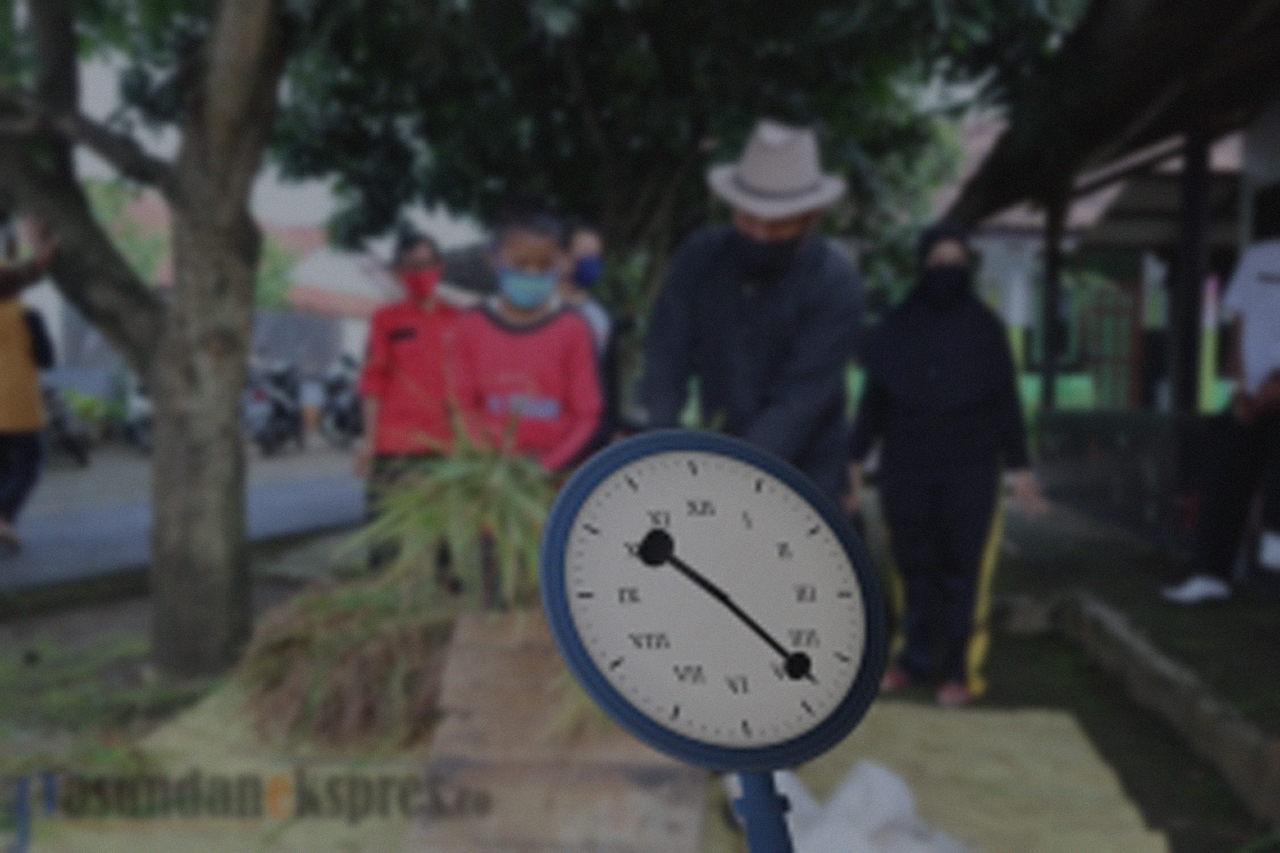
10:23
